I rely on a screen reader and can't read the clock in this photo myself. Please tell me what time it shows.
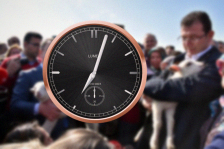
7:03
